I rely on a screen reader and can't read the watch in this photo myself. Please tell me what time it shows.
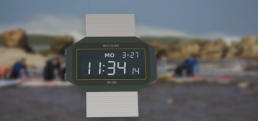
11:34:14
